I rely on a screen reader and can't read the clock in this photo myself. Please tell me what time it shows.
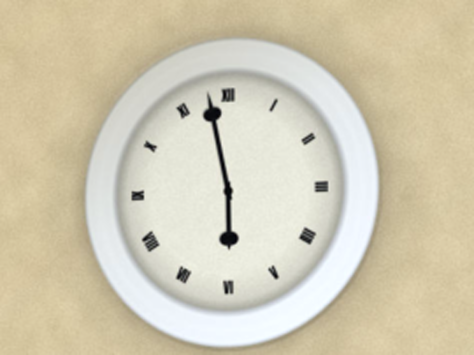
5:58
